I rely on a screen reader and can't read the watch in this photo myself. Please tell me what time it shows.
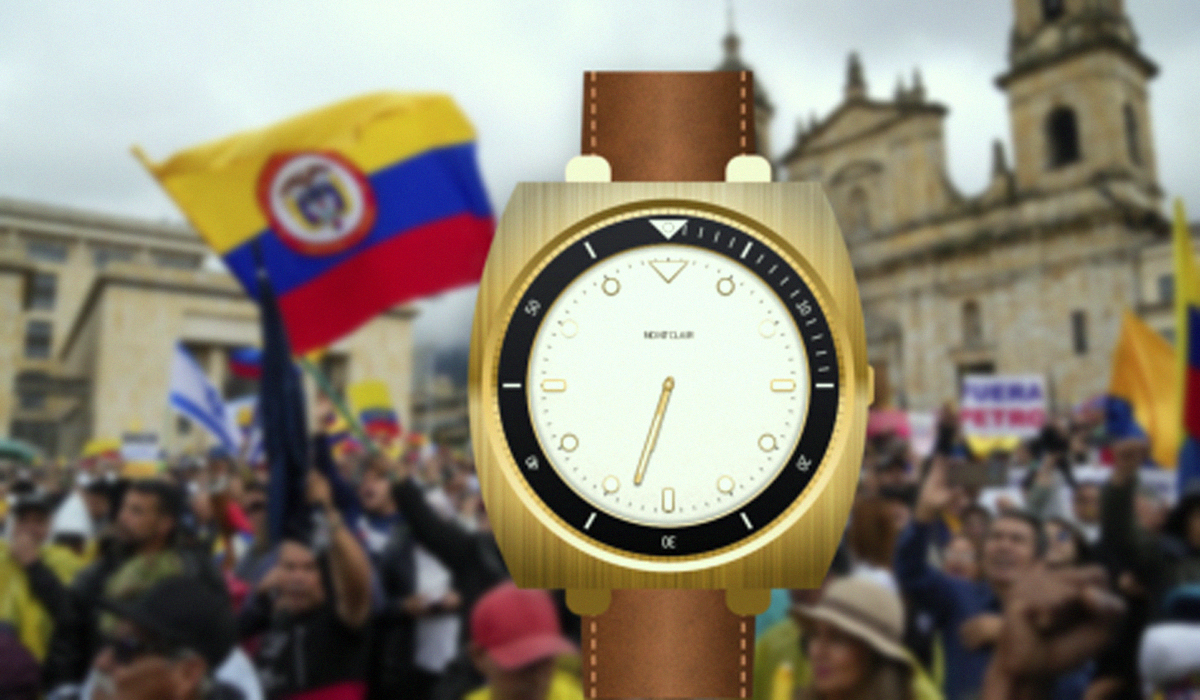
6:33
